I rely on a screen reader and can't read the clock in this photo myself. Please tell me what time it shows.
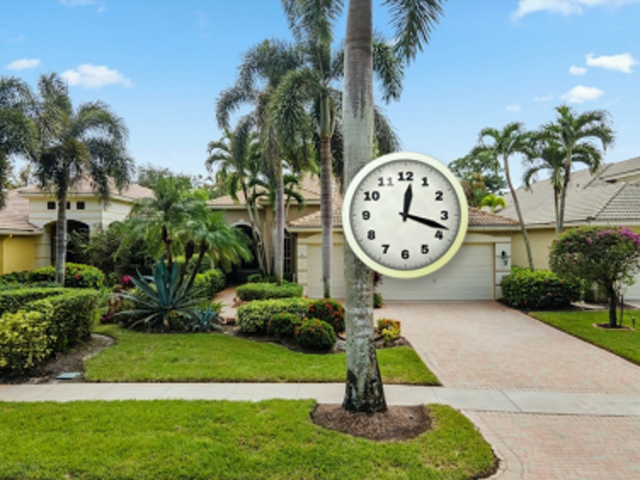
12:18
